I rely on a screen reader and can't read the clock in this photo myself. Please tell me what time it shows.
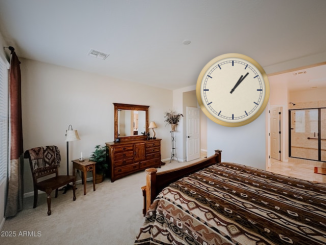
1:07
